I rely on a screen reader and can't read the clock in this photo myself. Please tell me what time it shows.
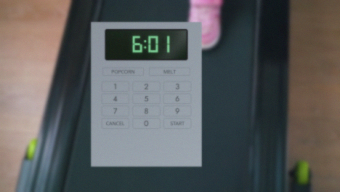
6:01
